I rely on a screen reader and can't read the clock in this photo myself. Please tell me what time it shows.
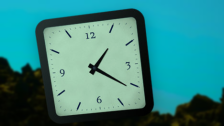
1:21
